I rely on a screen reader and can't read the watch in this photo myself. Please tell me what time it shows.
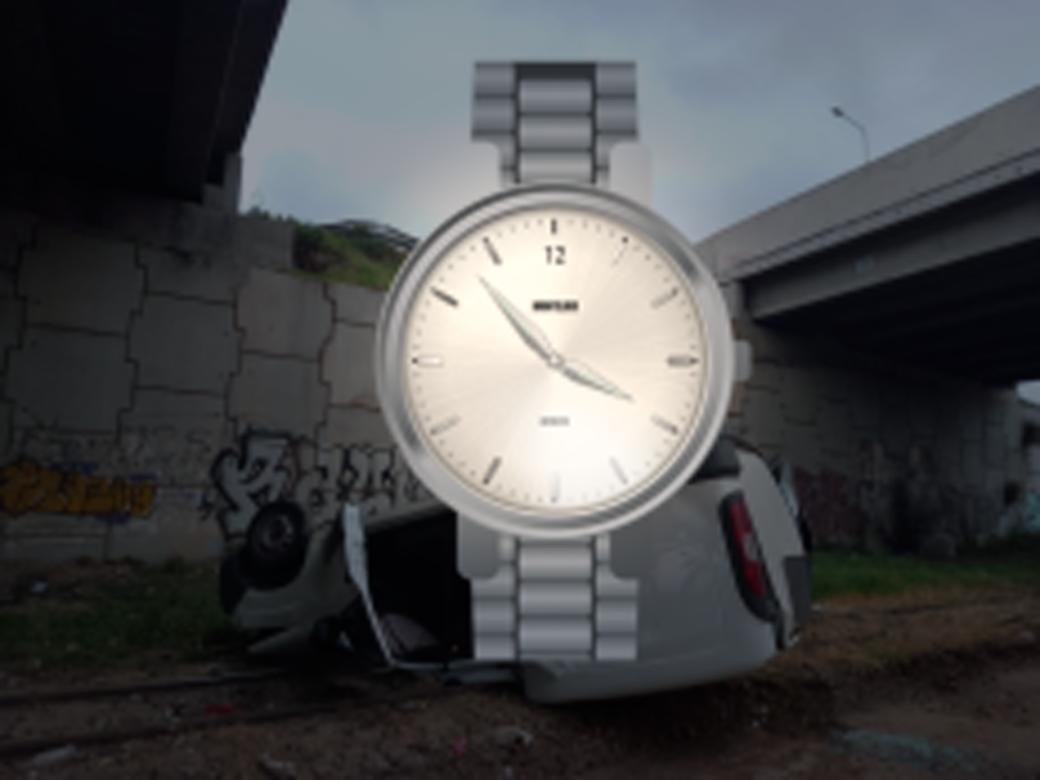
3:53
